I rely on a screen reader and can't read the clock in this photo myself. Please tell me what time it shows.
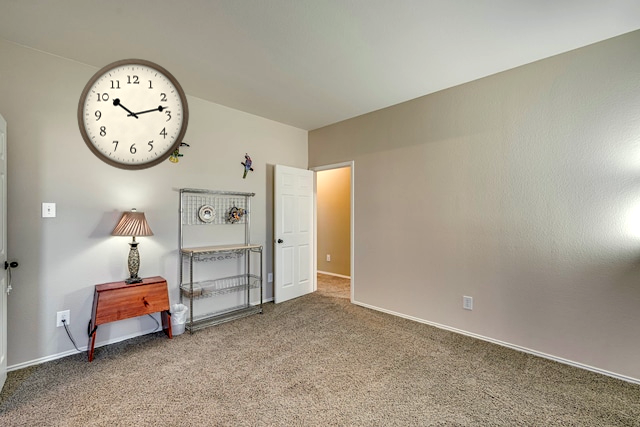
10:13
